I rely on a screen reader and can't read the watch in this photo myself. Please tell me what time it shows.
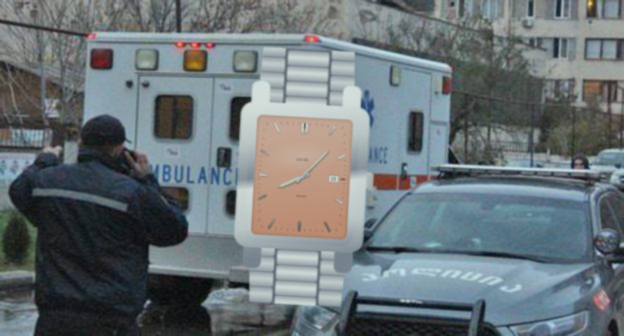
8:07
